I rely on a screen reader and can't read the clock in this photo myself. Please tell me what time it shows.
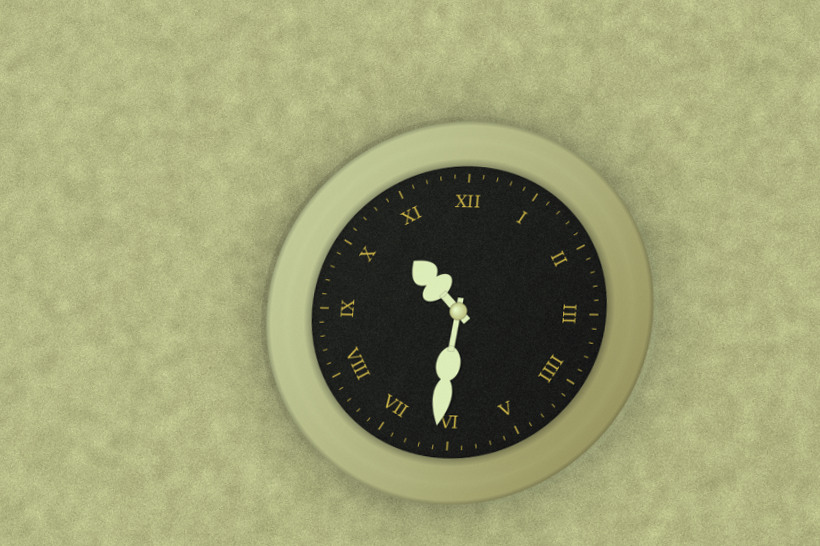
10:31
